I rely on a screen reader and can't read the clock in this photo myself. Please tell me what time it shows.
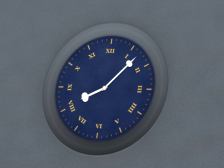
8:07
